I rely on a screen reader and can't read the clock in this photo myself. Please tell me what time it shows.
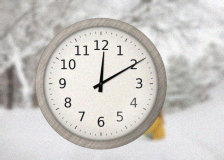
12:10
